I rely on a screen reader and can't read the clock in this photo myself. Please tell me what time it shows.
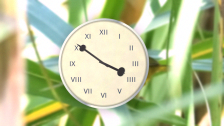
3:51
